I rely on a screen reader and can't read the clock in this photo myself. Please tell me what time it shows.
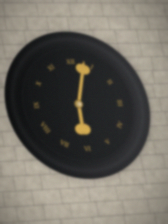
6:03
